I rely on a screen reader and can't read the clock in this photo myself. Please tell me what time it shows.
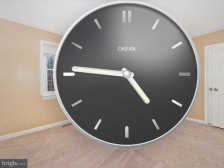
4:46
